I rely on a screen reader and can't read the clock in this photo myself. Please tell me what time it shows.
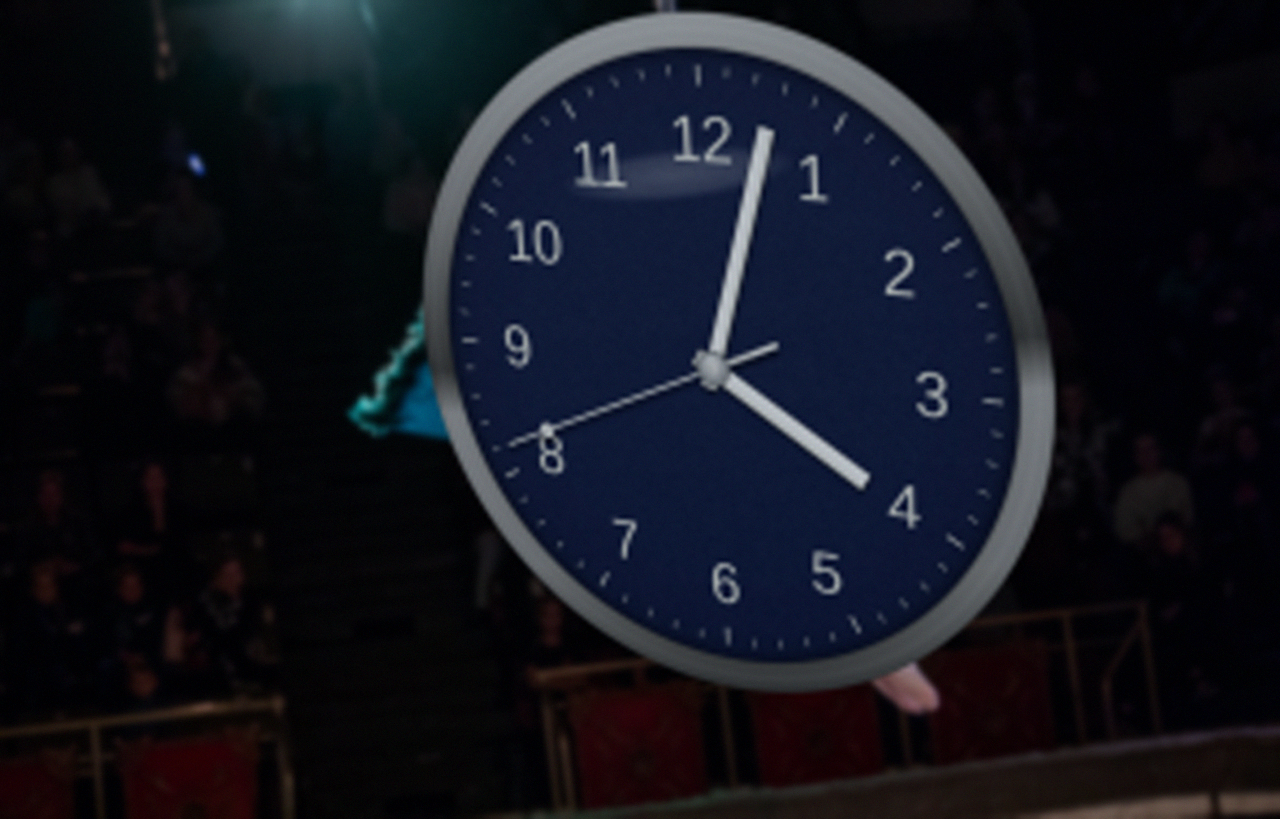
4:02:41
